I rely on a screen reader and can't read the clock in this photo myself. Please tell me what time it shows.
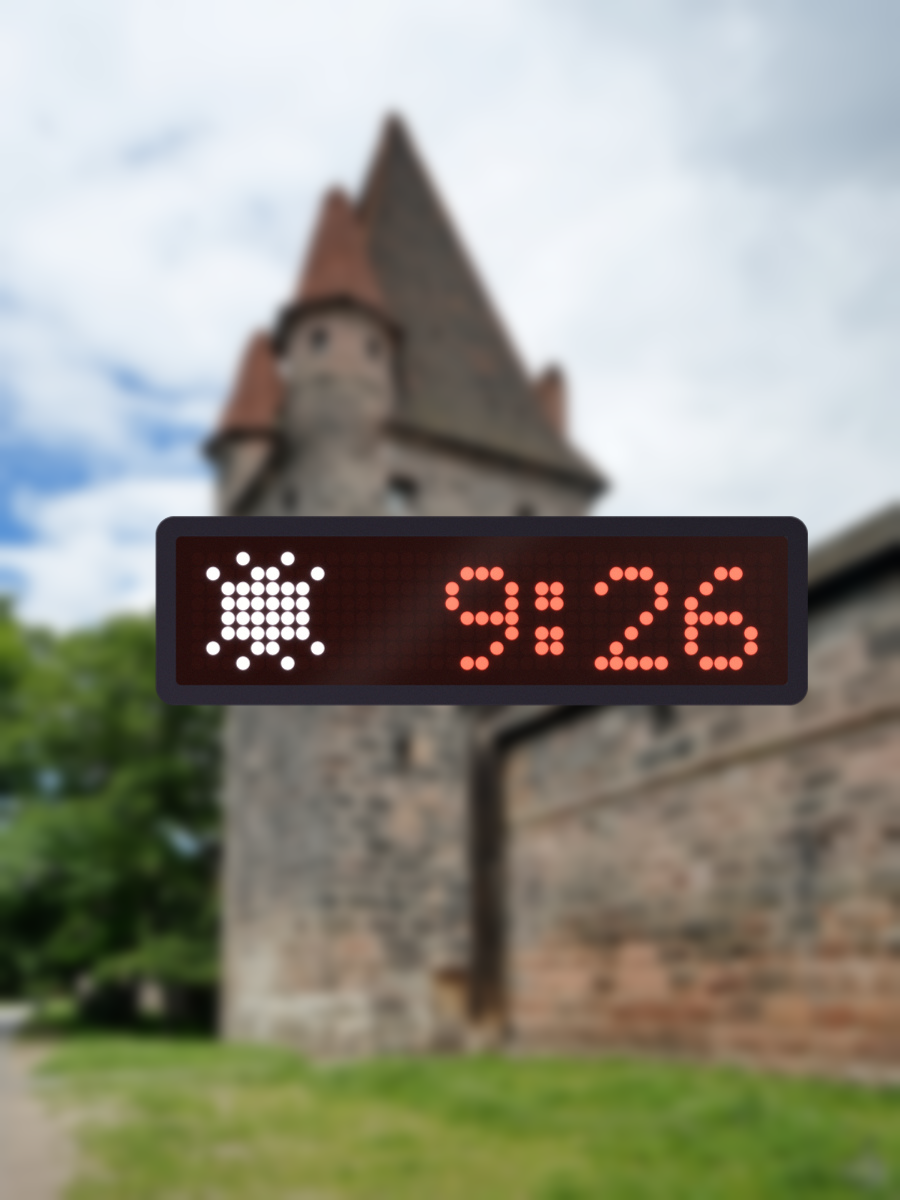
9:26
